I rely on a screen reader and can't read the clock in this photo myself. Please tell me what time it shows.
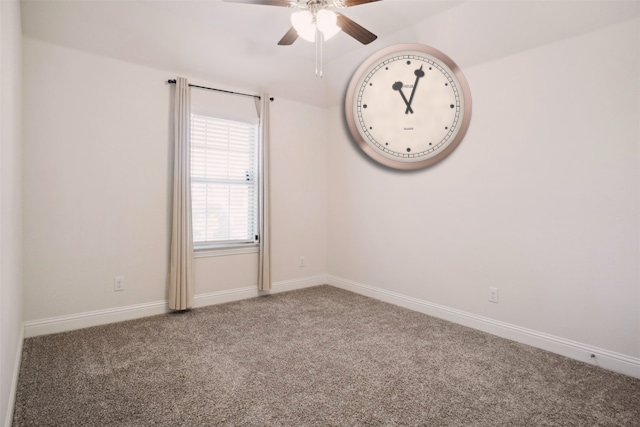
11:03
